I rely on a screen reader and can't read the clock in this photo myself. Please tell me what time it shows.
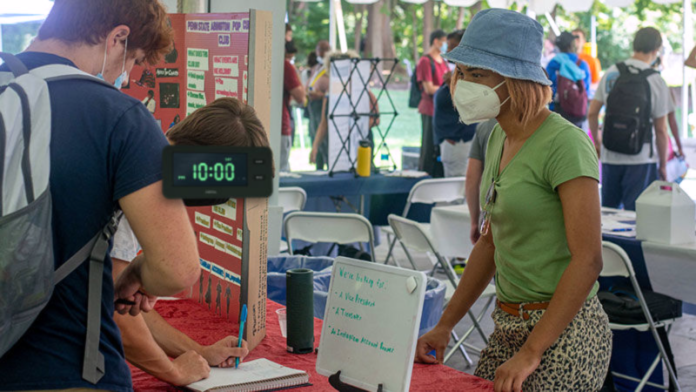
10:00
